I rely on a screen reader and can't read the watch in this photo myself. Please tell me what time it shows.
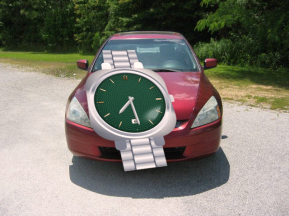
7:29
